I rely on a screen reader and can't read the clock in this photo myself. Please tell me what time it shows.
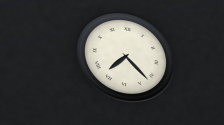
7:22
